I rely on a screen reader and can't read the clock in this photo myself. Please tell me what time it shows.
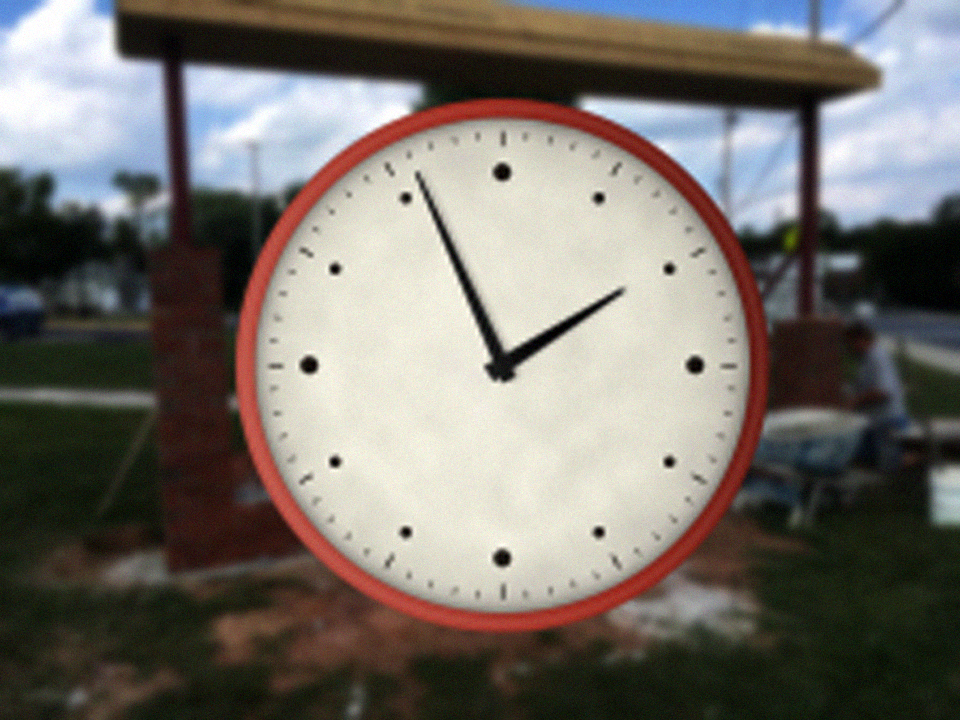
1:56
